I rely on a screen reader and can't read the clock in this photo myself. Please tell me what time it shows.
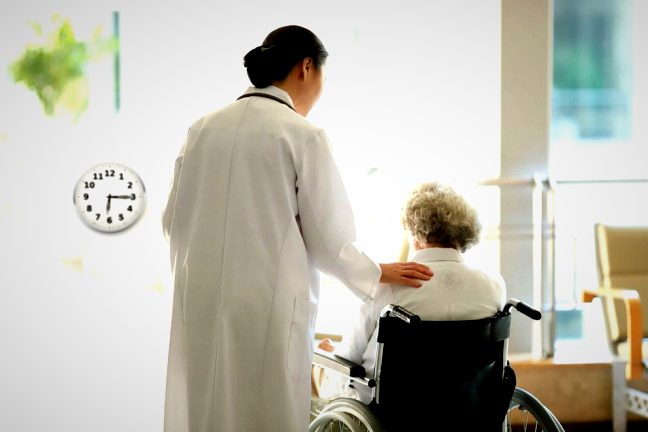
6:15
